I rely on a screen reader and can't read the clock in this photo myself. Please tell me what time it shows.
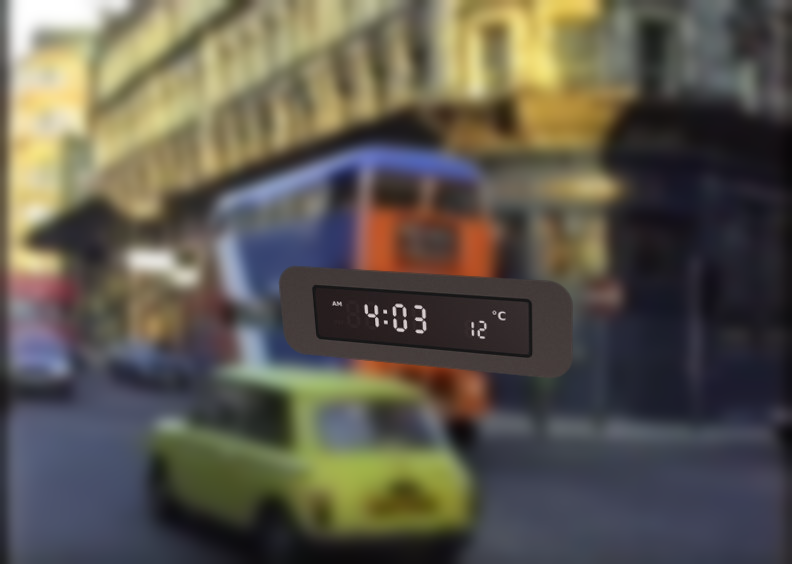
4:03
